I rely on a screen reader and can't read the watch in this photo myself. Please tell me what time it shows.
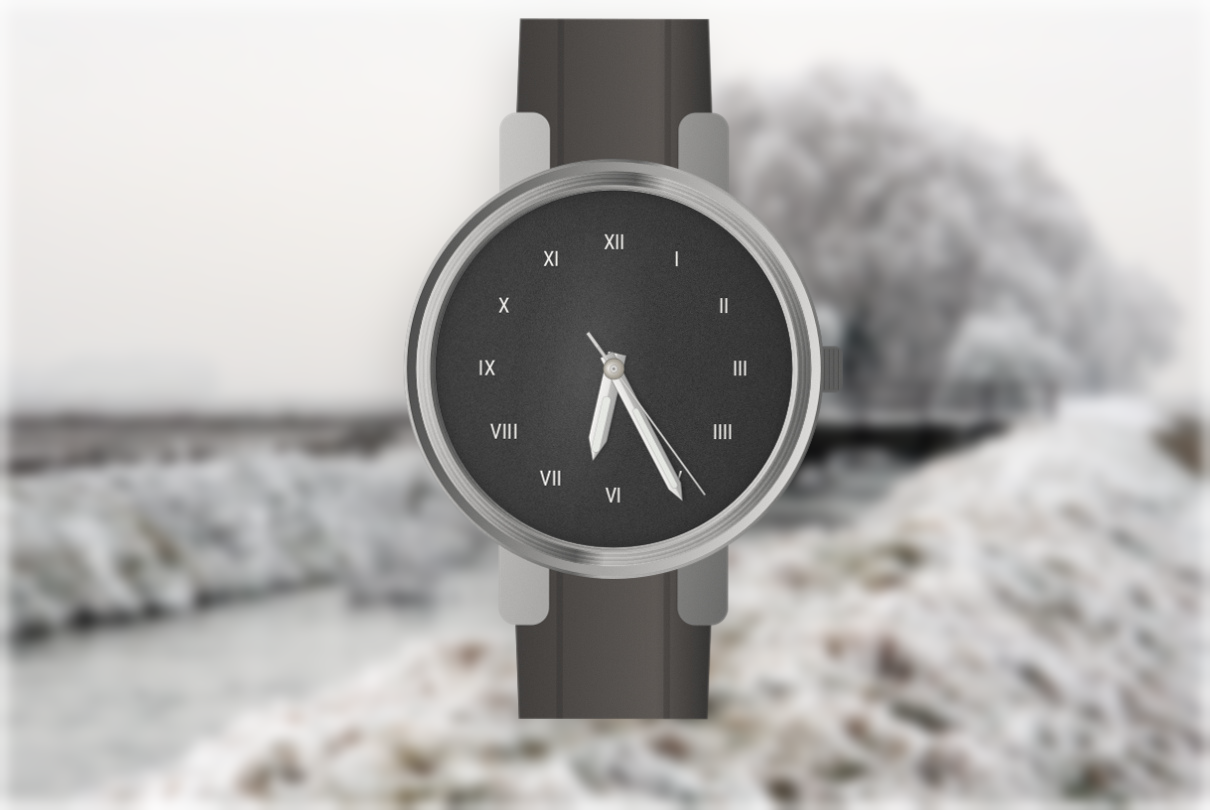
6:25:24
